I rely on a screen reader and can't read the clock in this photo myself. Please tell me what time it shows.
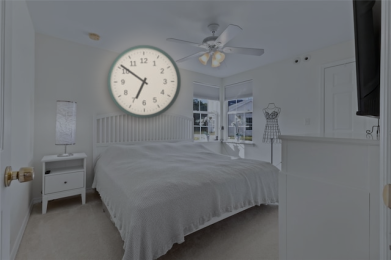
6:51
